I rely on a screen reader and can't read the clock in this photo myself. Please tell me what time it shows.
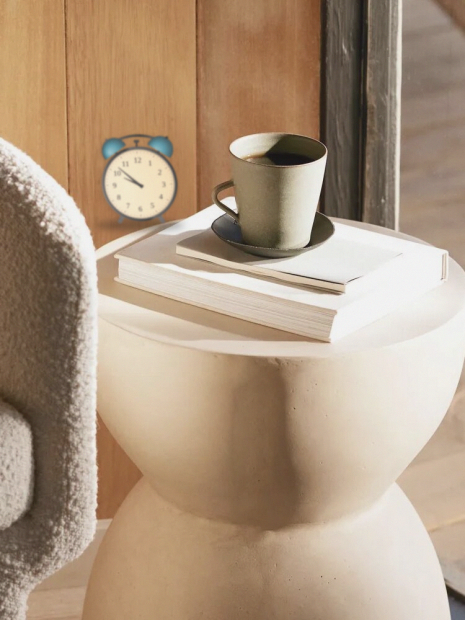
9:52
